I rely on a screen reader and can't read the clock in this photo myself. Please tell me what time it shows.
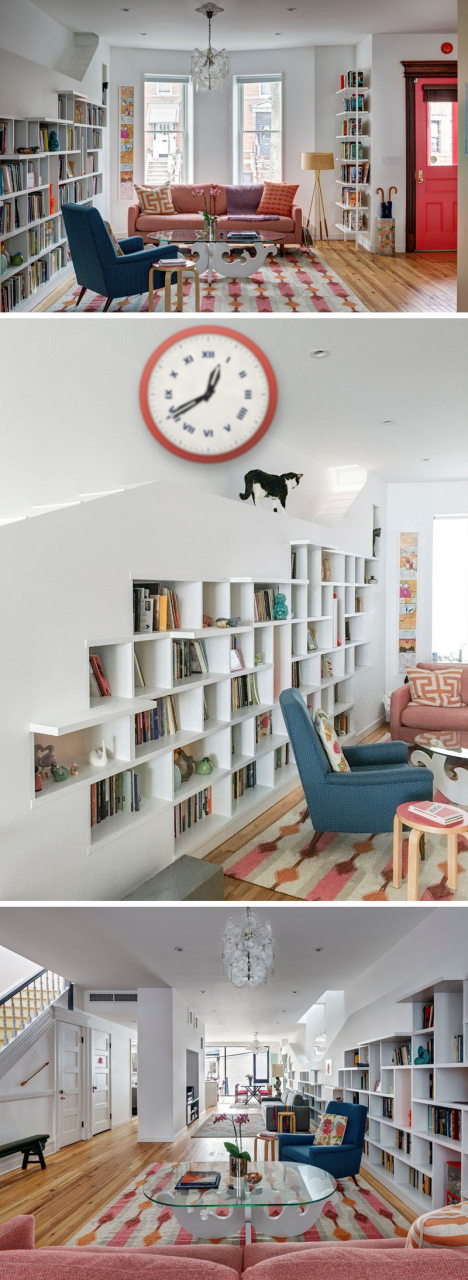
12:40
